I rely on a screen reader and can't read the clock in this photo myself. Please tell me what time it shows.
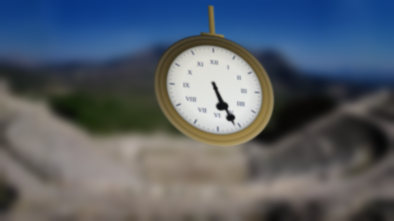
5:26
